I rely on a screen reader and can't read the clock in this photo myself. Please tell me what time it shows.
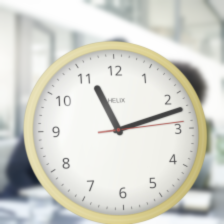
11:12:14
